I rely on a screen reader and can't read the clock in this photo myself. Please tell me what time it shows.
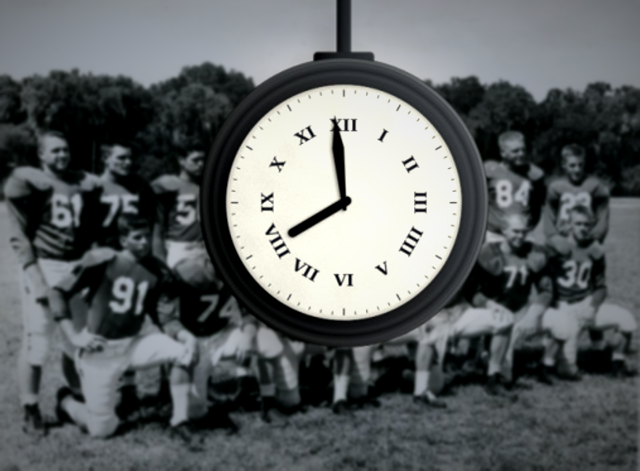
7:59
